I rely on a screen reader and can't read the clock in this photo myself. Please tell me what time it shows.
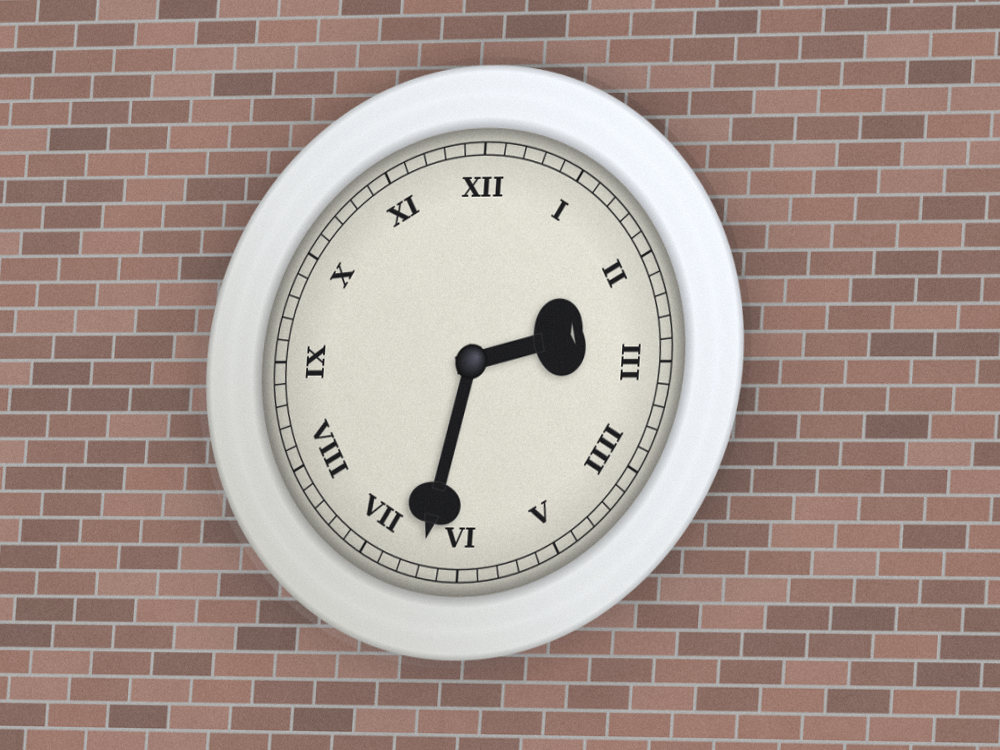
2:32
